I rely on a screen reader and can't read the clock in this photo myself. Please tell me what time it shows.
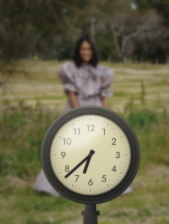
6:38
